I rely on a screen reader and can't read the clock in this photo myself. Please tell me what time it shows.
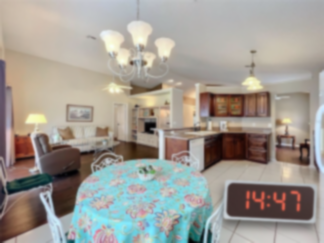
14:47
